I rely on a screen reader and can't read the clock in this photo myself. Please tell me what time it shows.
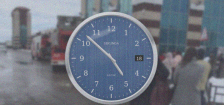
4:52
